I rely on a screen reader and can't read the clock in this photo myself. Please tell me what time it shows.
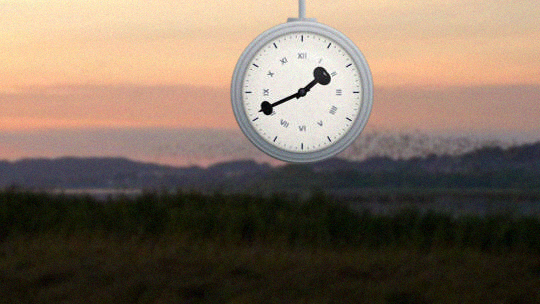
1:41
